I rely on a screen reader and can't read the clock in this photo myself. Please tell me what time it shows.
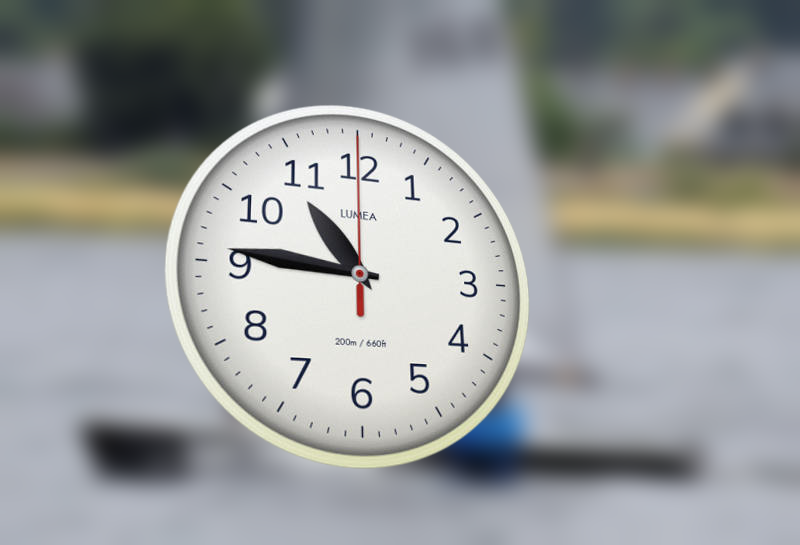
10:46:00
